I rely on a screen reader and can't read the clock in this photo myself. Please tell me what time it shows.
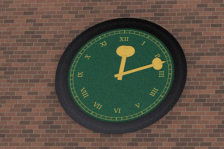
12:12
